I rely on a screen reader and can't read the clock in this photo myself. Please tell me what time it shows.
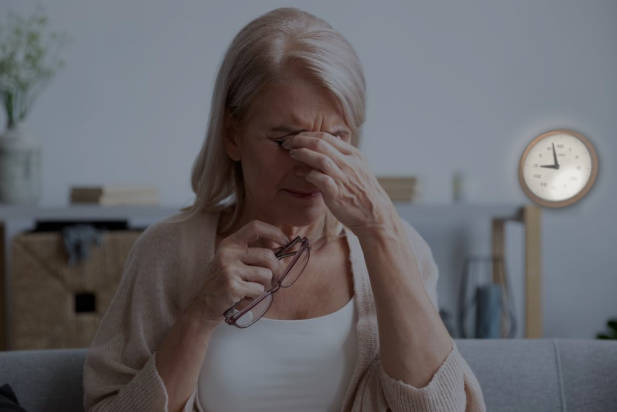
8:57
